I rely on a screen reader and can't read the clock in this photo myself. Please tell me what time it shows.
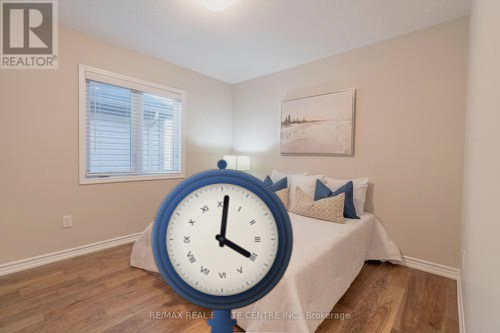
4:01
